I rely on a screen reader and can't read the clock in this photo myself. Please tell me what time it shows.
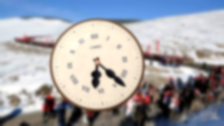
6:23
